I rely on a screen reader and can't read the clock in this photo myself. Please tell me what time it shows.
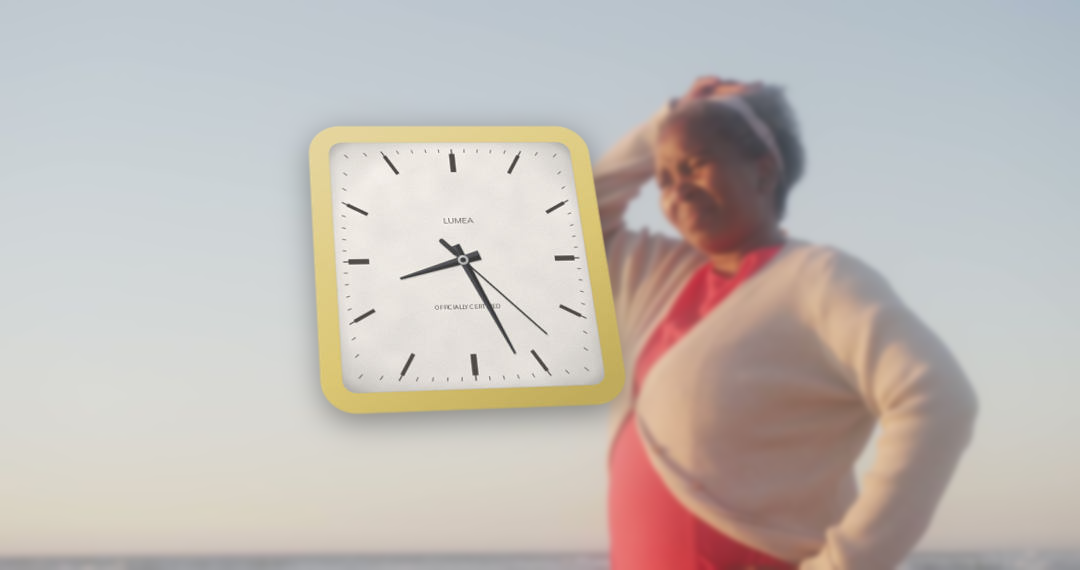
8:26:23
